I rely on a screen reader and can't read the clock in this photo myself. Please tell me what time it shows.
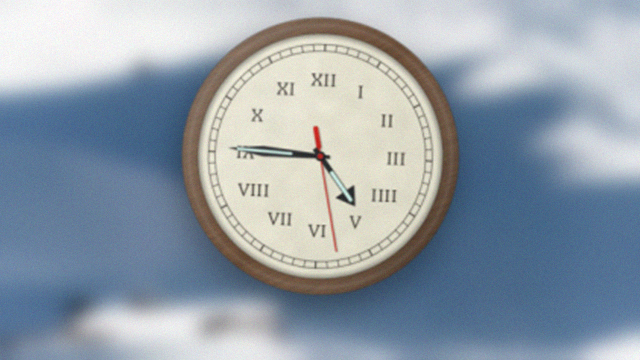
4:45:28
